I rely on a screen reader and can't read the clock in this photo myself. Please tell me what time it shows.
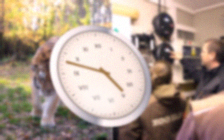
4:48
